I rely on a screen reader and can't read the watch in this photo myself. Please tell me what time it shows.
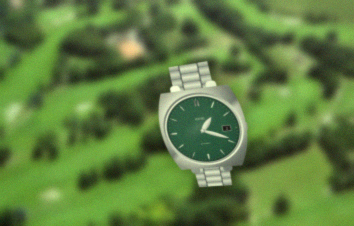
1:19
